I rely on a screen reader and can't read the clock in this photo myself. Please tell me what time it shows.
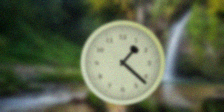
1:22
